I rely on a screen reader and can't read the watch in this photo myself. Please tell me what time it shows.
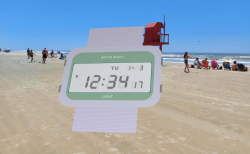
12:34:17
